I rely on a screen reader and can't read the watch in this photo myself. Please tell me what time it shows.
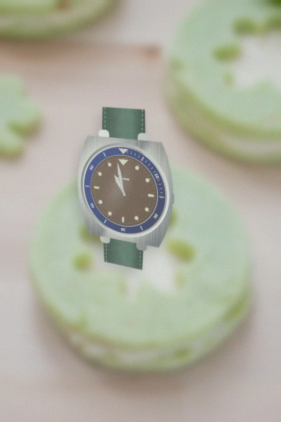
10:58
